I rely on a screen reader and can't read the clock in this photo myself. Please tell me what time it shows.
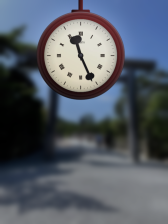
11:26
